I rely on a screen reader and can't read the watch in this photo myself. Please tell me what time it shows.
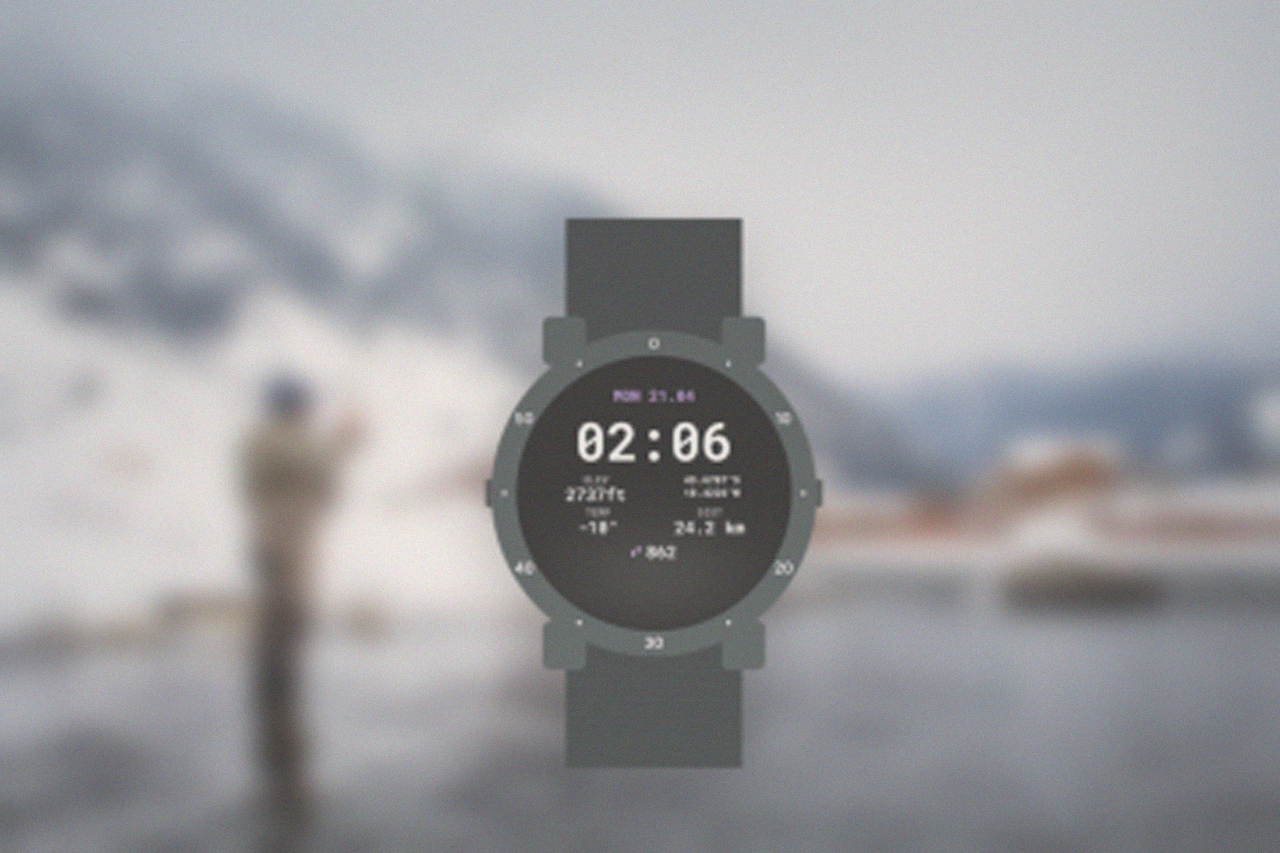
2:06
